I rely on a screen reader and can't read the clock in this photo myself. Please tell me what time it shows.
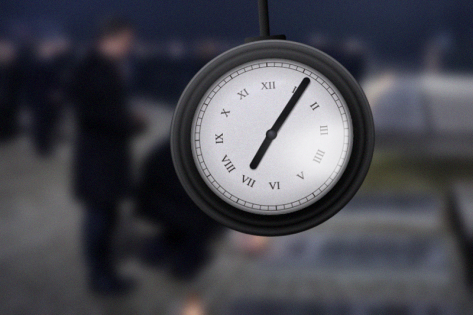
7:06
